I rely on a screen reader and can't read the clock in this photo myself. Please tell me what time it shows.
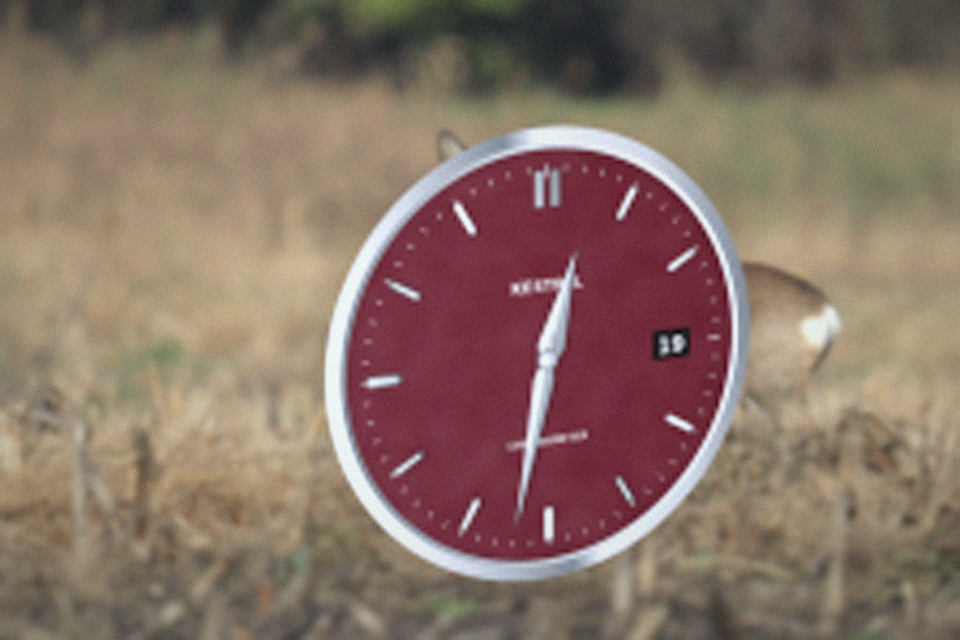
12:32
